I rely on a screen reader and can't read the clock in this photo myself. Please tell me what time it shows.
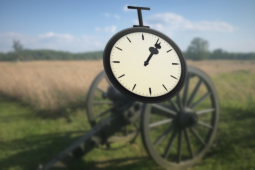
1:06
